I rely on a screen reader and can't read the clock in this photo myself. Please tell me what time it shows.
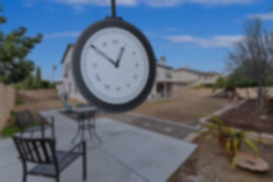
12:51
